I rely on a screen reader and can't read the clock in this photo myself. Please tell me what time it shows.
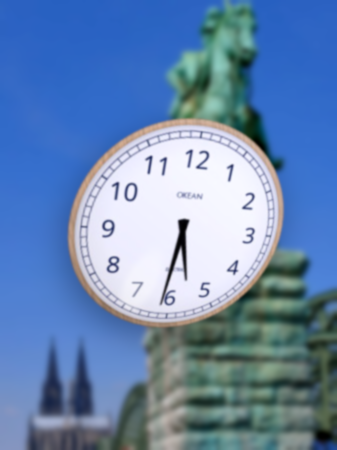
5:31
